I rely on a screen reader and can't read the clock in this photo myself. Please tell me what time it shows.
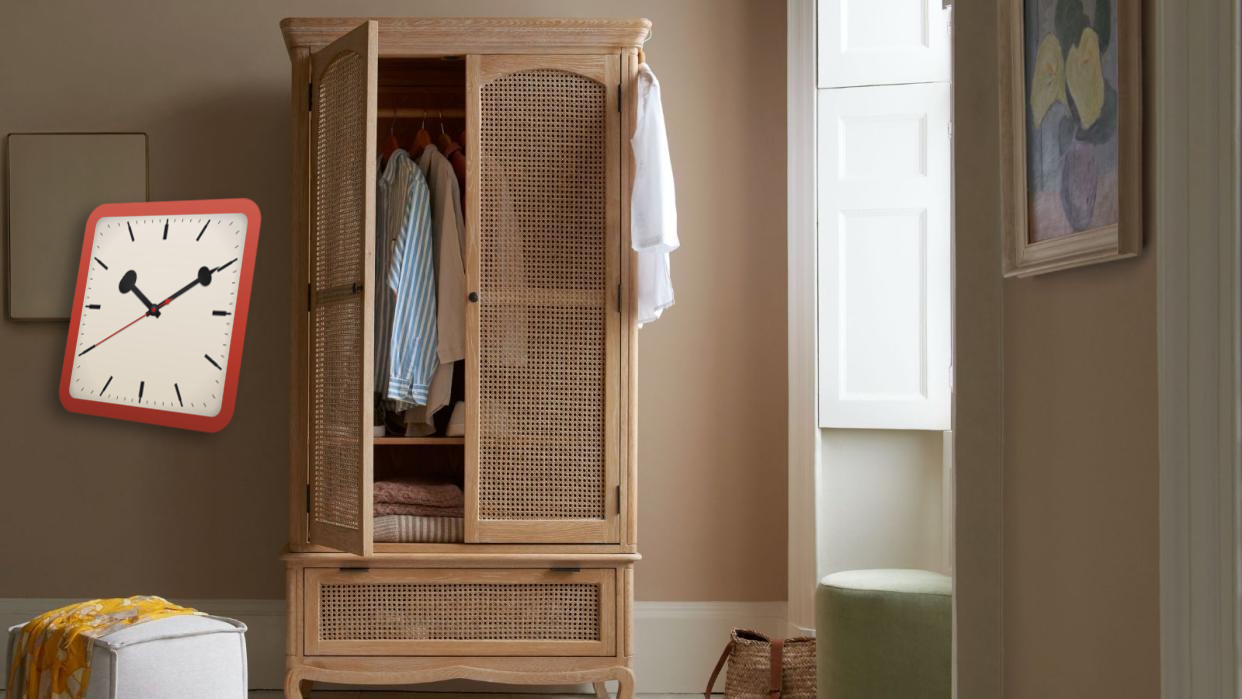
10:09:40
